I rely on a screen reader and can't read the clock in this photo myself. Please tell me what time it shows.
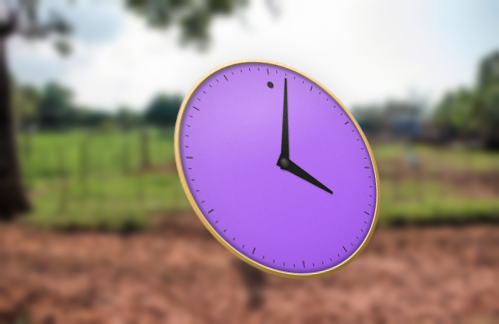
4:02
